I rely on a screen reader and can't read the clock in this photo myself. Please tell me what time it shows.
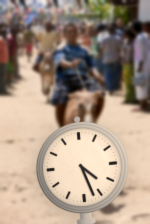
4:27
